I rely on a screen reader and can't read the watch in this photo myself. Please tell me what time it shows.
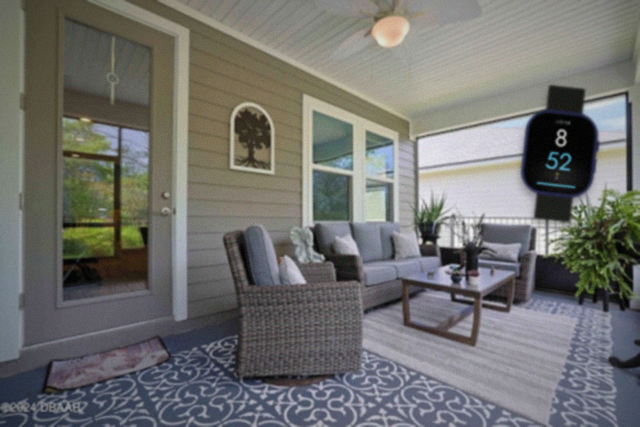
8:52
